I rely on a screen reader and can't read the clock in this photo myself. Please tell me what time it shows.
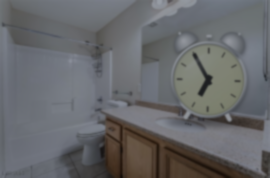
6:55
